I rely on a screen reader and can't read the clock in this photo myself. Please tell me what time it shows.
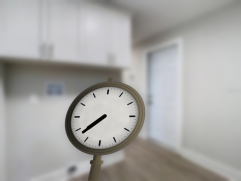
7:38
